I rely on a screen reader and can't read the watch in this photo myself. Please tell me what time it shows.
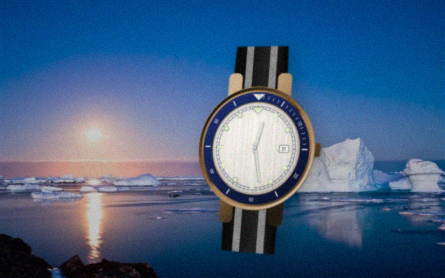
12:28
